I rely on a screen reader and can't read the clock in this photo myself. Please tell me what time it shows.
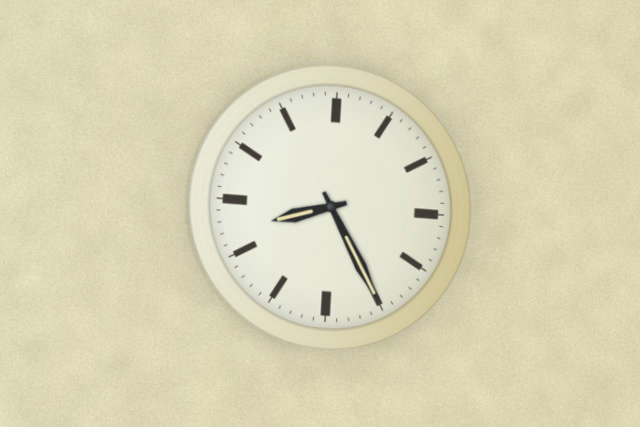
8:25
